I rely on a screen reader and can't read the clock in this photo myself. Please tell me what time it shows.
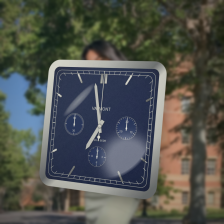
6:58
